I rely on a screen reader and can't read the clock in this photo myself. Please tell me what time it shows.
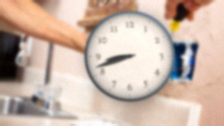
8:42
